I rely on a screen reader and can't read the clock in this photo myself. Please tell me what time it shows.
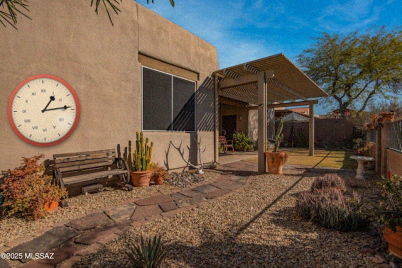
1:14
